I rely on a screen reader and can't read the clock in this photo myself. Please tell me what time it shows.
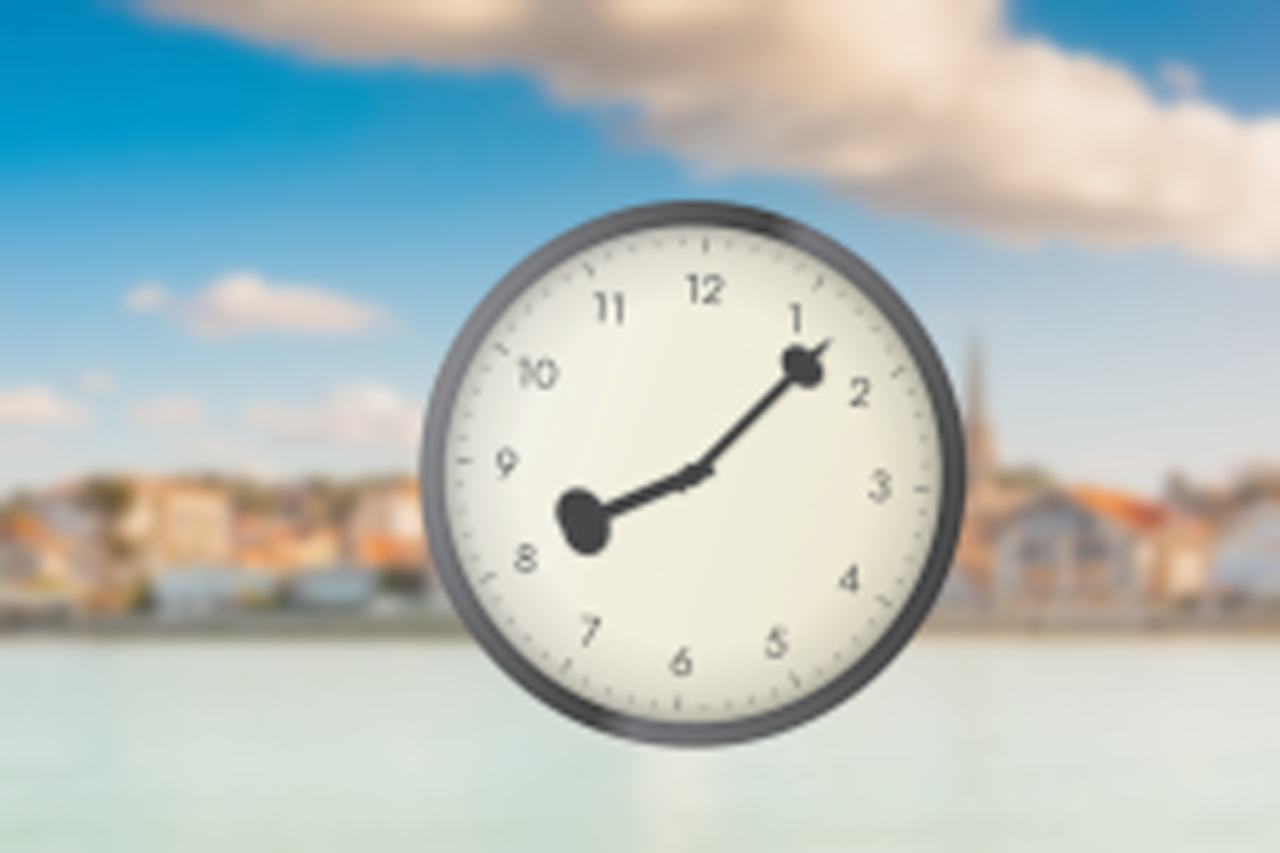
8:07
